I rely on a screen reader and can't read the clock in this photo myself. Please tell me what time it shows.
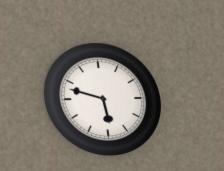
5:48
